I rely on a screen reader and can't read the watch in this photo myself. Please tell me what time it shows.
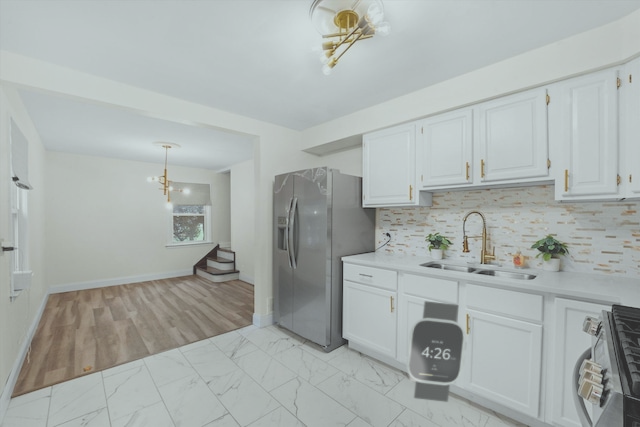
4:26
